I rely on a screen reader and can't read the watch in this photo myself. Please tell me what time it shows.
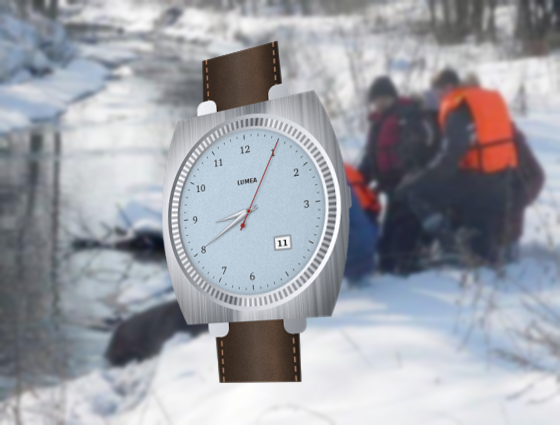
8:40:05
